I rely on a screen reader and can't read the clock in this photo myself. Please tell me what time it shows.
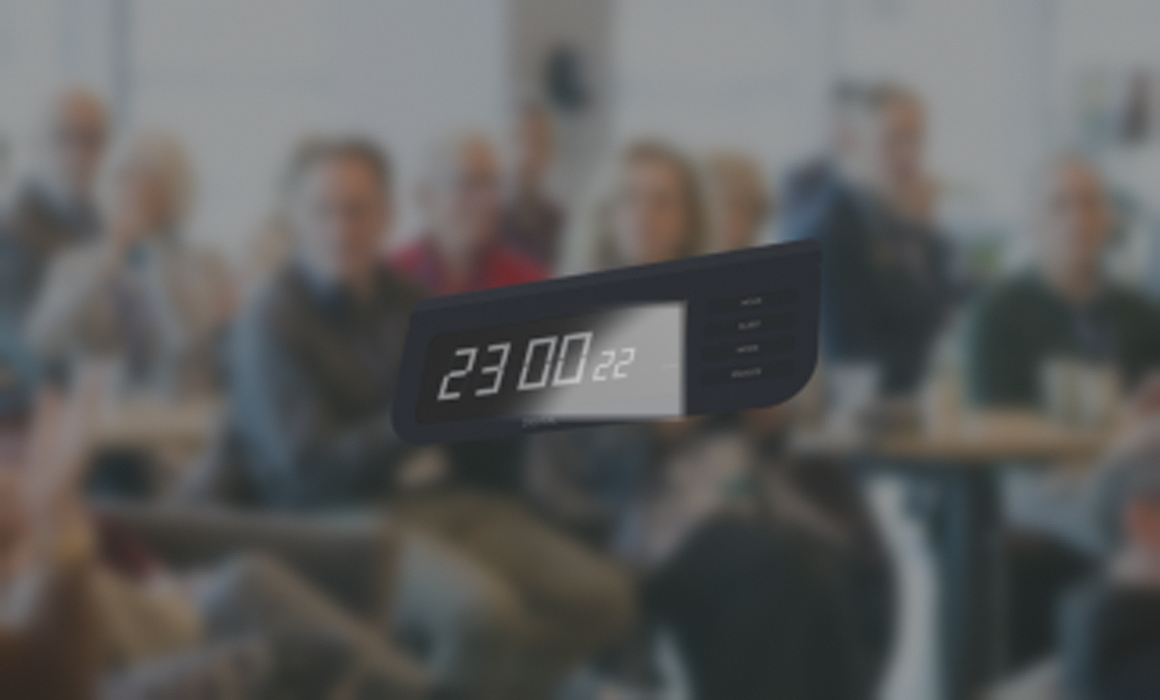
23:00:22
